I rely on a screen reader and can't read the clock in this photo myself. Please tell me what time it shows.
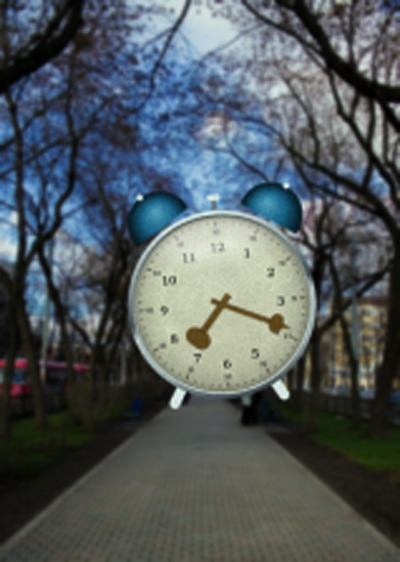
7:19
